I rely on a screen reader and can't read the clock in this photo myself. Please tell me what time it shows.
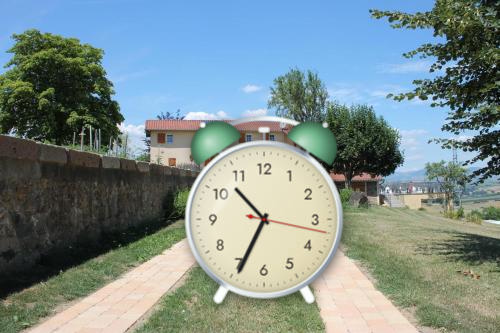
10:34:17
